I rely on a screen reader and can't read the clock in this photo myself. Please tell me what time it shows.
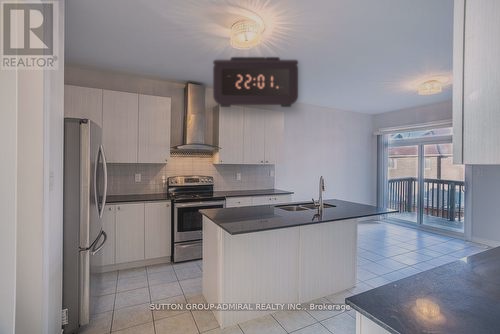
22:01
